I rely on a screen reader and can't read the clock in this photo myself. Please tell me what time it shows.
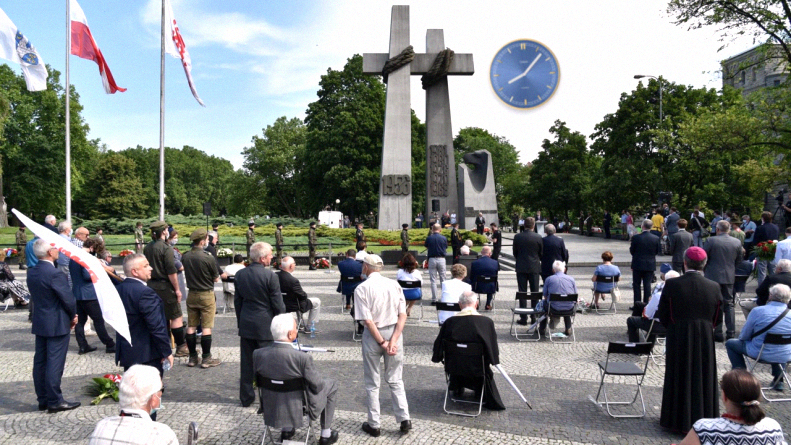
8:07
